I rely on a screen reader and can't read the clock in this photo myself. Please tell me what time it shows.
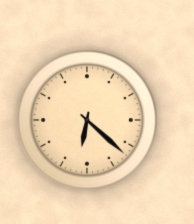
6:22
